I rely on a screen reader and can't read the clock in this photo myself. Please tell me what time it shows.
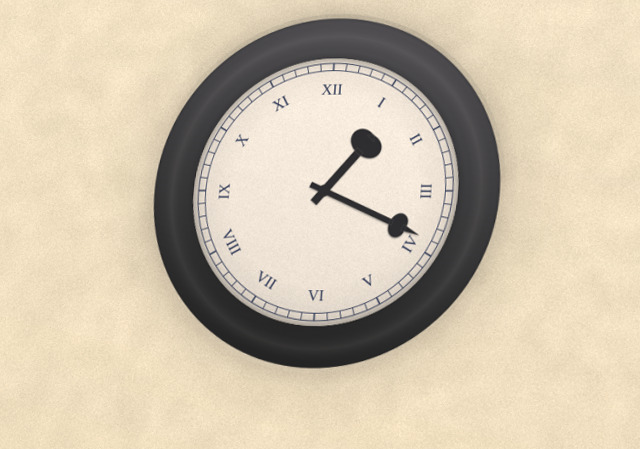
1:19
